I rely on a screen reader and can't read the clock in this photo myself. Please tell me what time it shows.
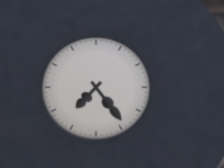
7:24
